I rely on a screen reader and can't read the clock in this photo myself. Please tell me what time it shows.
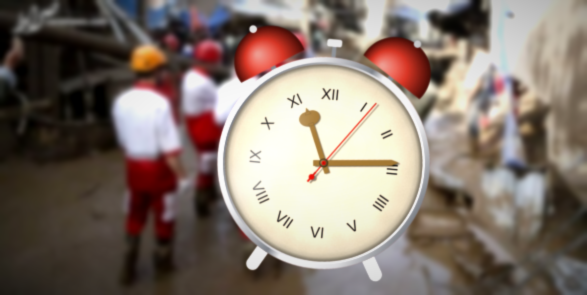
11:14:06
